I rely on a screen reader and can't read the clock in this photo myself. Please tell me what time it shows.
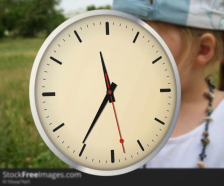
11:35:28
